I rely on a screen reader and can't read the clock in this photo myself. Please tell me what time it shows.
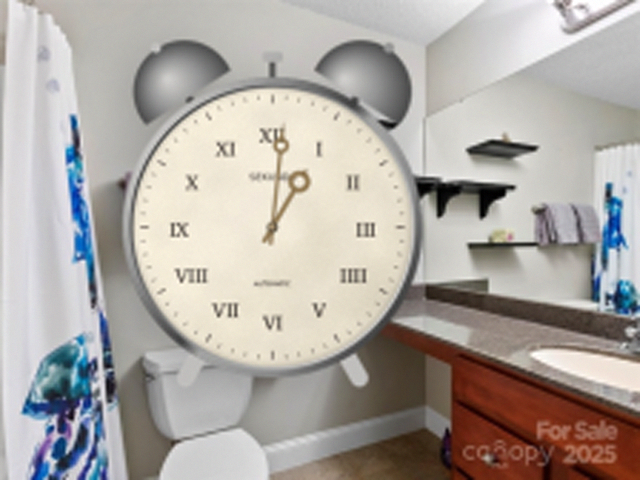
1:01
